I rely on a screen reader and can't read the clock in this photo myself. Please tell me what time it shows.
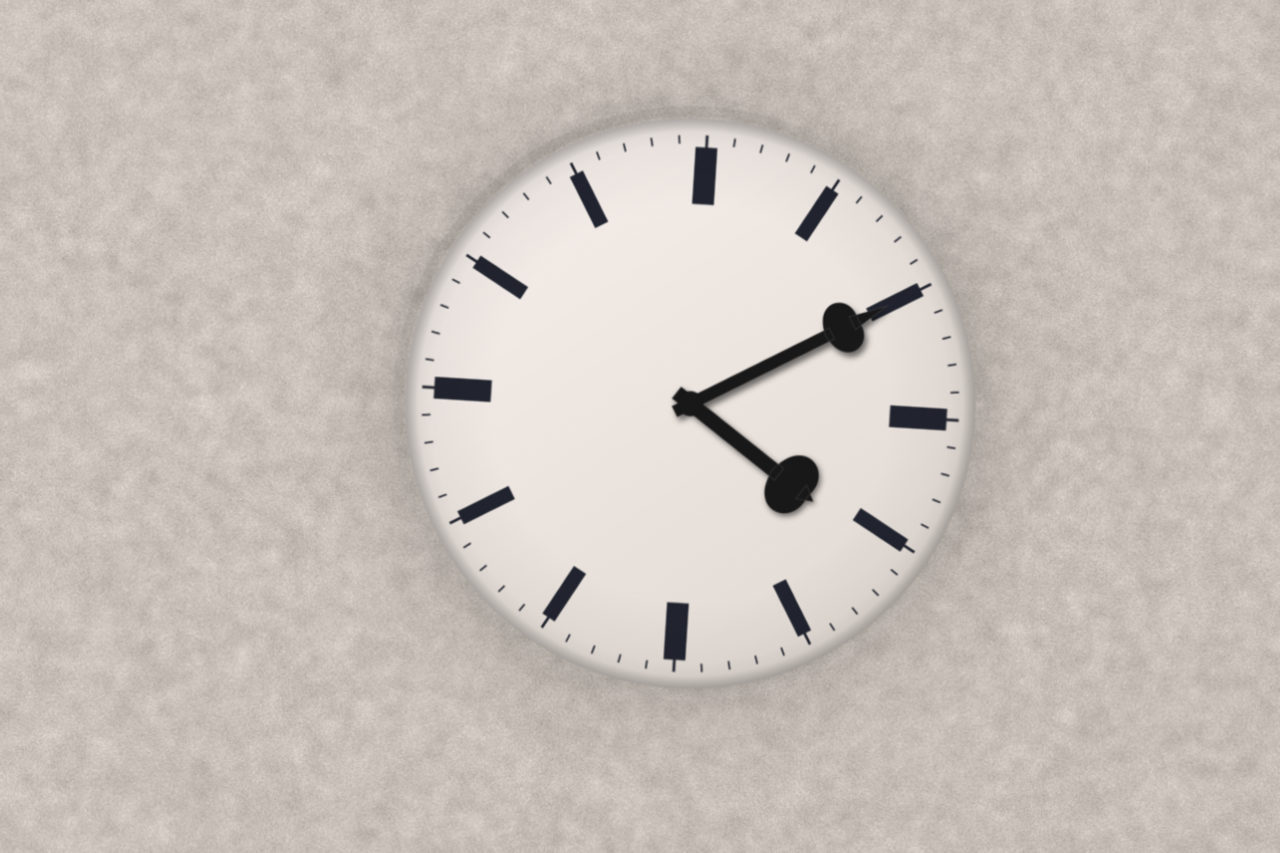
4:10
